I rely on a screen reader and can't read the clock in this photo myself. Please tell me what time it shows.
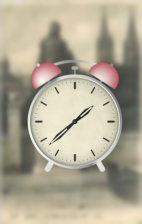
1:38
